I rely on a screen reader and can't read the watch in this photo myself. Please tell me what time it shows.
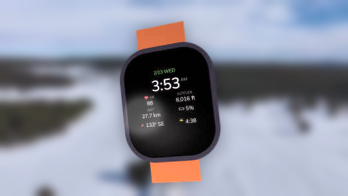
3:53
